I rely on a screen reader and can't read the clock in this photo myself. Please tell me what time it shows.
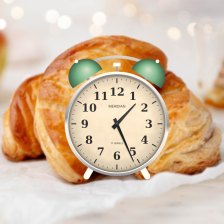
1:26
